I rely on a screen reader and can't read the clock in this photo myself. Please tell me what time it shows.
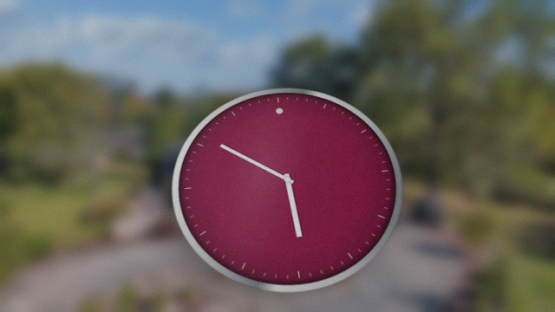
5:51
